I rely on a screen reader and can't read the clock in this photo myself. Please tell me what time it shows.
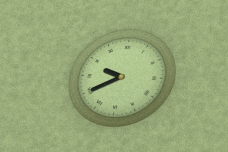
9:40
